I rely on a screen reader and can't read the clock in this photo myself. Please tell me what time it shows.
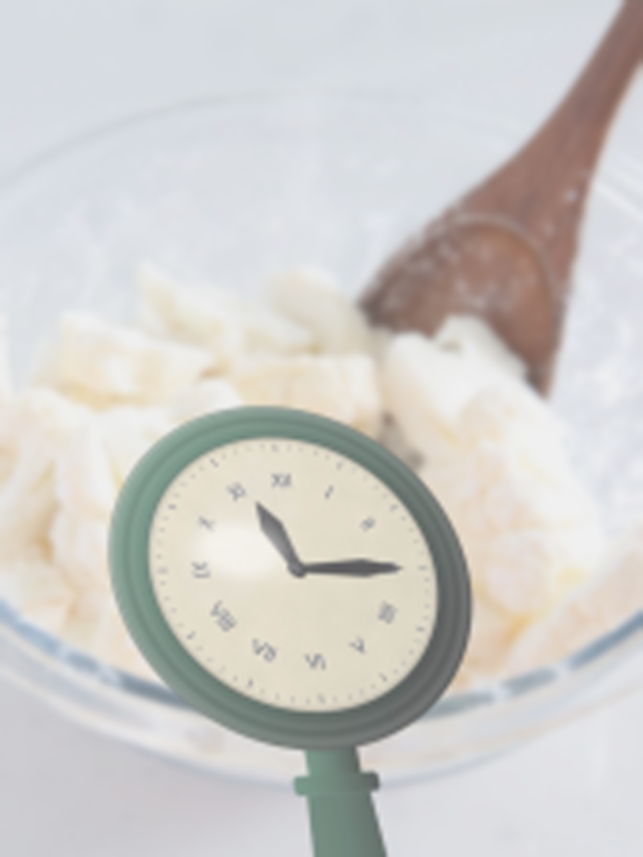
11:15
